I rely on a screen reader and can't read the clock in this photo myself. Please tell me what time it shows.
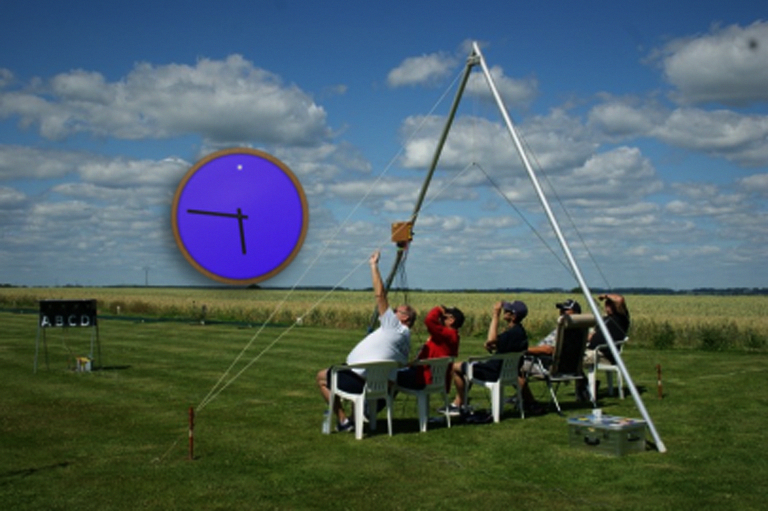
5:46
